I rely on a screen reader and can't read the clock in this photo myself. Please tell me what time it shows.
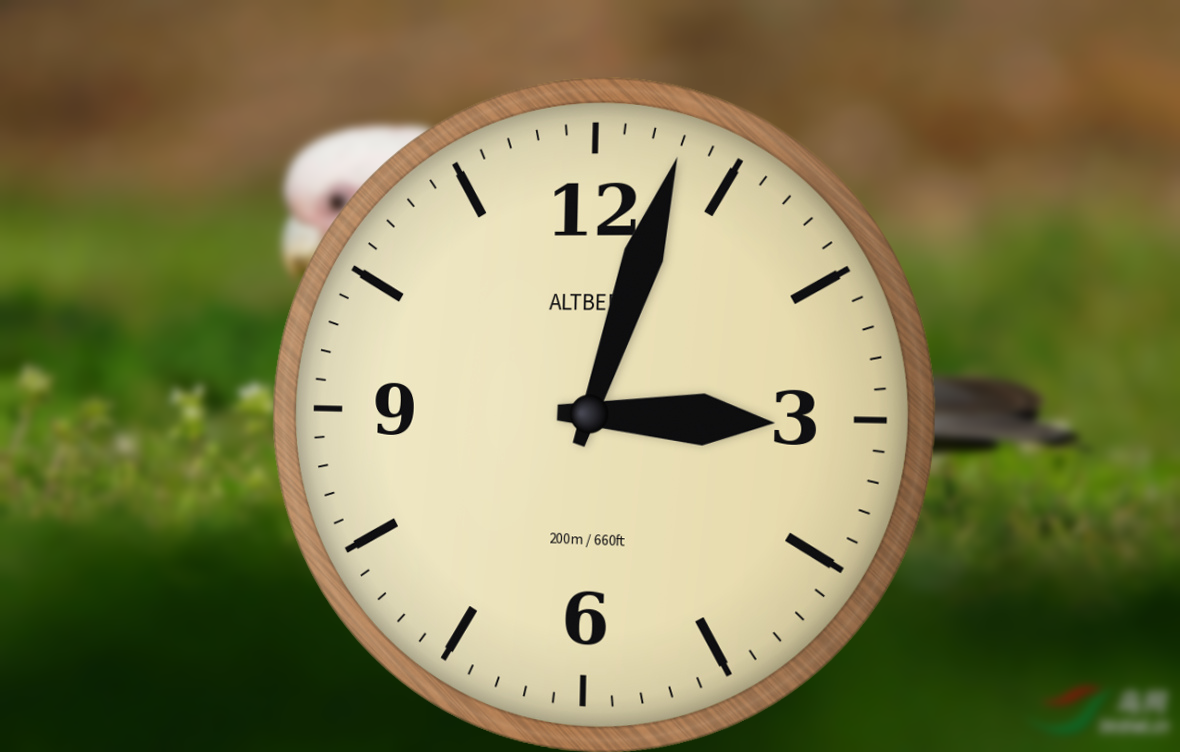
3:03
